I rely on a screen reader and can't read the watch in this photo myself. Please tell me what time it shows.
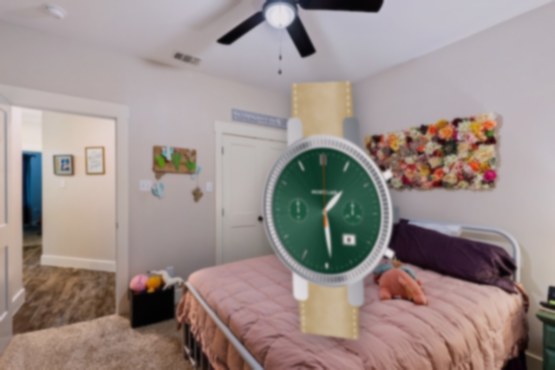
1:29
